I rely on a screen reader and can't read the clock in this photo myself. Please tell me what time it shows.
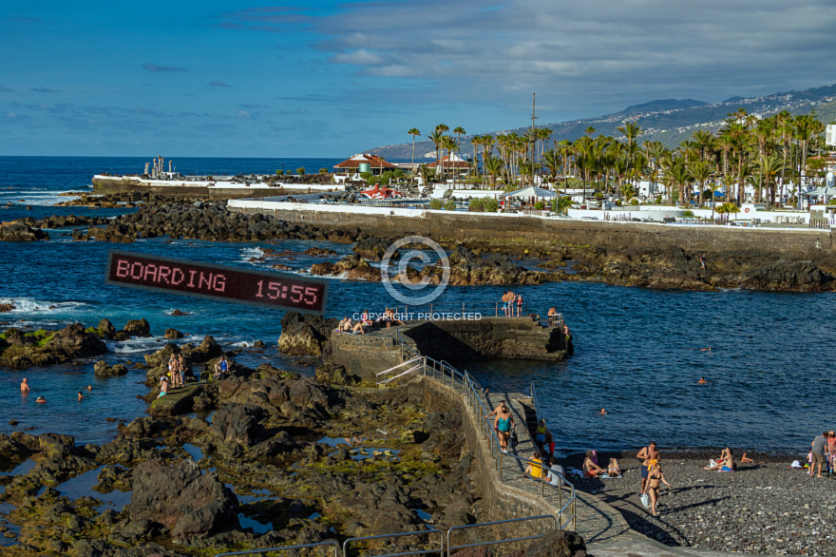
15:55
